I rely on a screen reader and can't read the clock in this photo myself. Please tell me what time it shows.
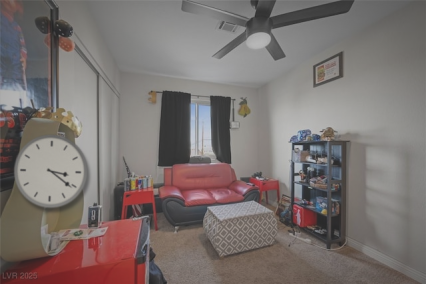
3:21
